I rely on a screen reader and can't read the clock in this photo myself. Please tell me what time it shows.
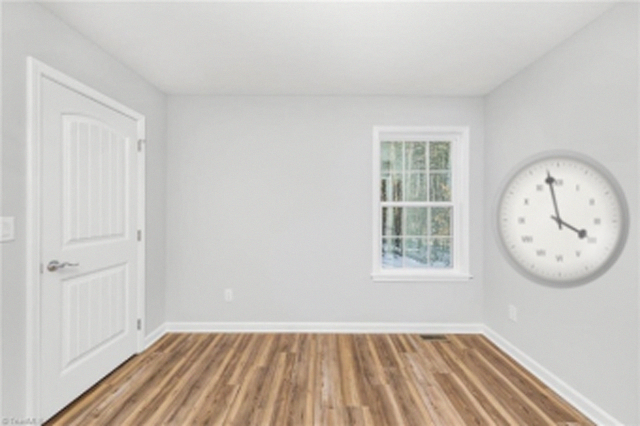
3:58
